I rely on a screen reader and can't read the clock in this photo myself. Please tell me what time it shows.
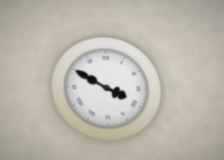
3:50
